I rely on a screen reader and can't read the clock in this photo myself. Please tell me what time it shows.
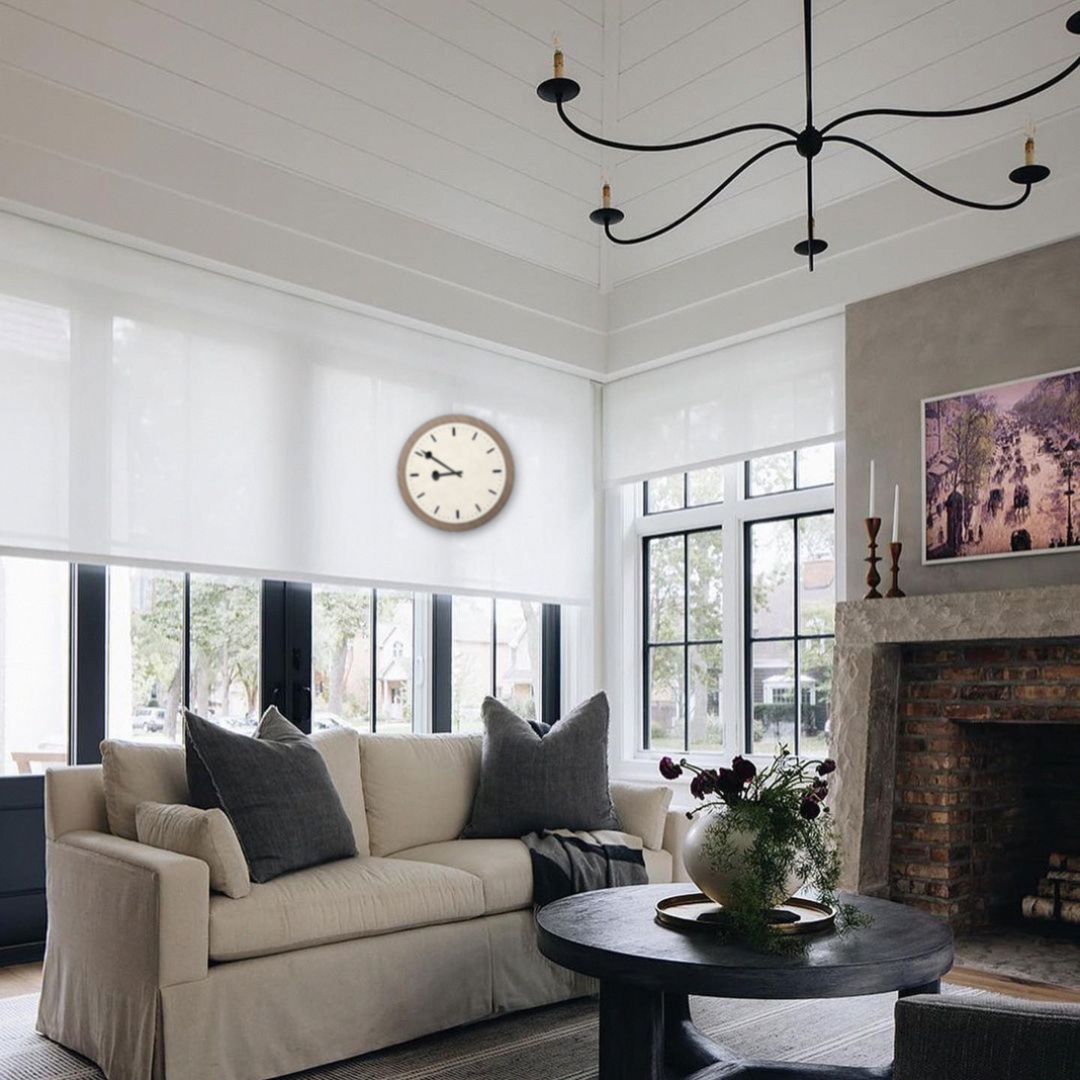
8:51
